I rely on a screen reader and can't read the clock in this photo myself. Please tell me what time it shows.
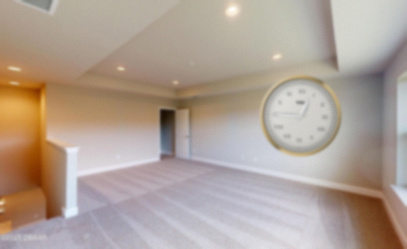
12:45
